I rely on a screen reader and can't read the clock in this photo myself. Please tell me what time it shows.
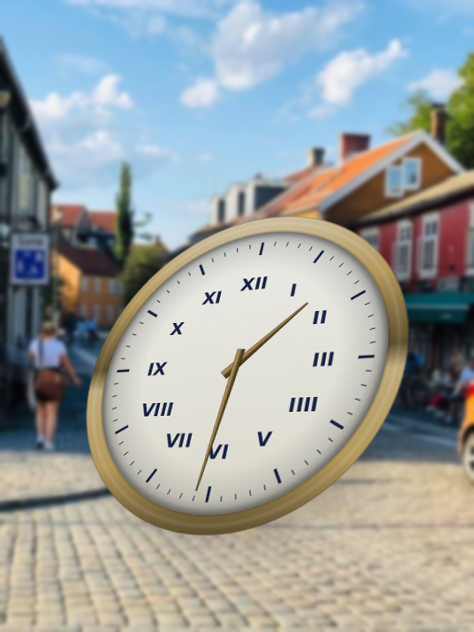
1:31
